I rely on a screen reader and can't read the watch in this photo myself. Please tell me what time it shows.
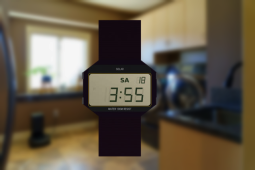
3:55
